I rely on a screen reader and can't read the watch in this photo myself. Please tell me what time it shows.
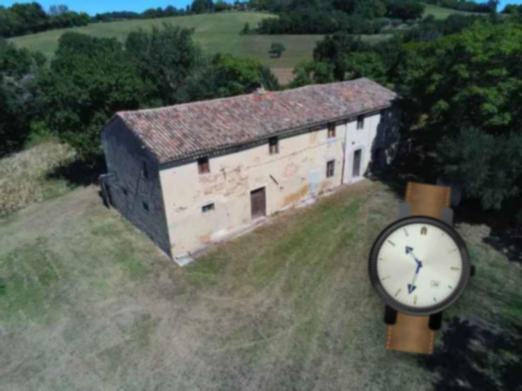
10:32
